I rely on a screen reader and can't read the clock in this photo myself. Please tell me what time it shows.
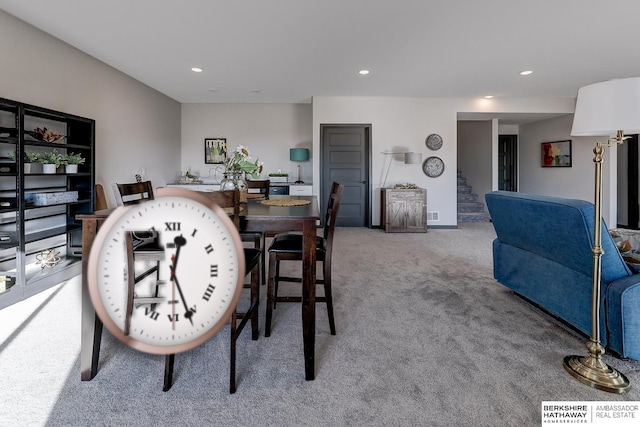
12:26:30
